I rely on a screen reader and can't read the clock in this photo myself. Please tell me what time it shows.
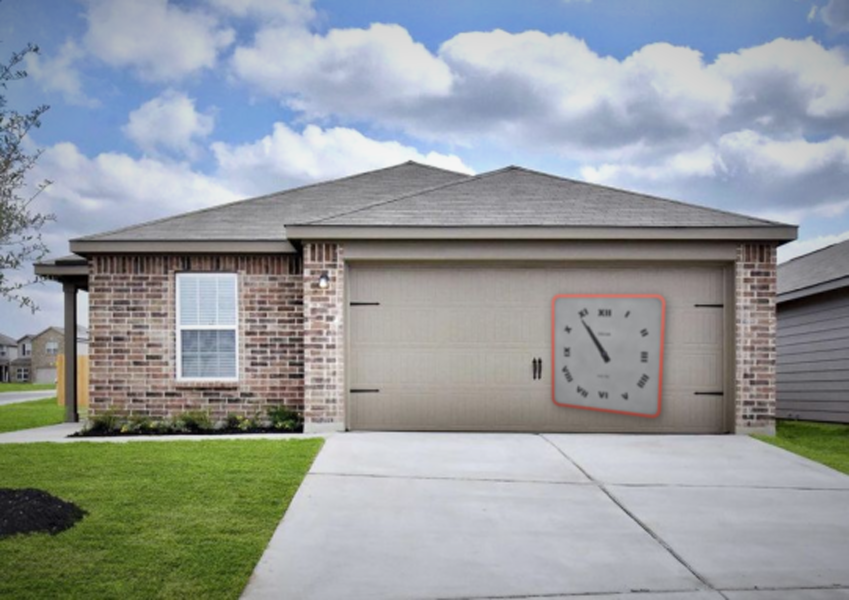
10:54
